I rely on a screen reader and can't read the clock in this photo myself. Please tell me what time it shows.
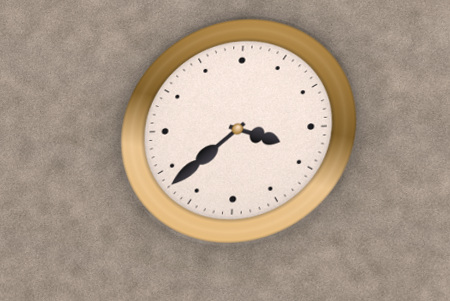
3:38
